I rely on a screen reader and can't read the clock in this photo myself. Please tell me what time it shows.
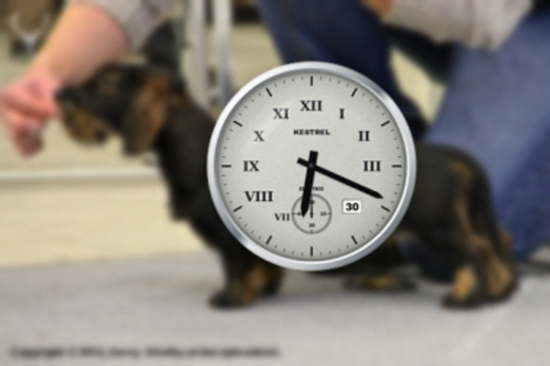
6:19
